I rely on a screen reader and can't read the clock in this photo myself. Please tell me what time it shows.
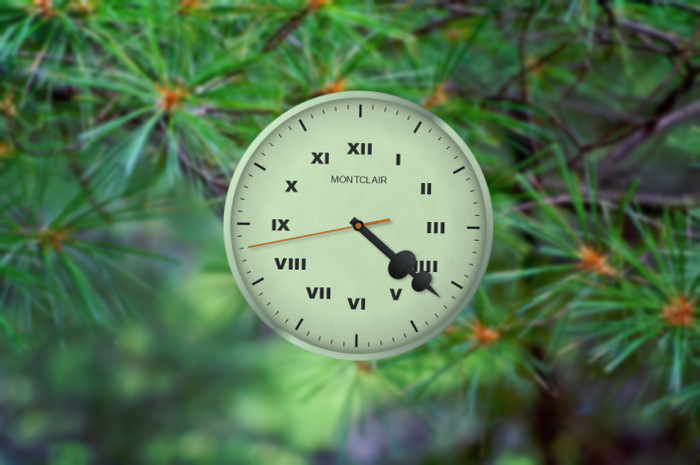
4:21:43
